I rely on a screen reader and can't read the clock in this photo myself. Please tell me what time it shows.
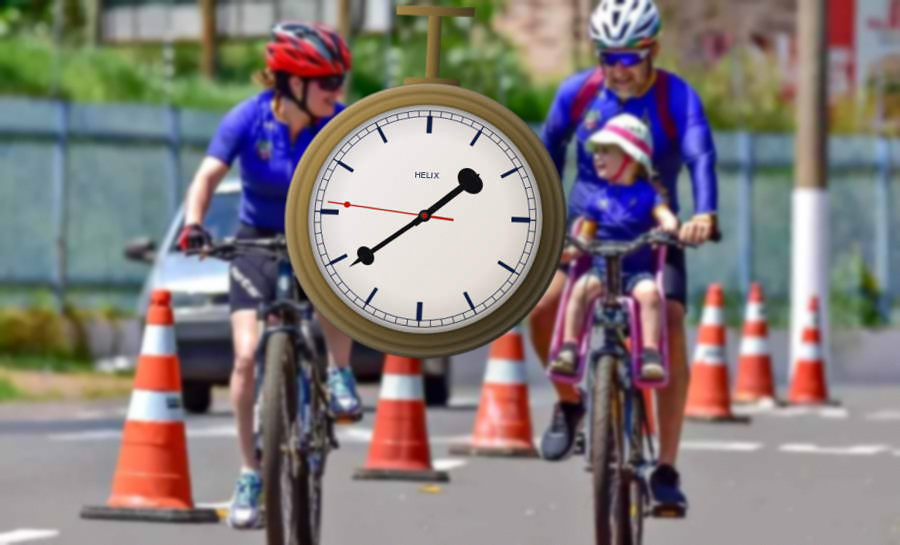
1:38:46
